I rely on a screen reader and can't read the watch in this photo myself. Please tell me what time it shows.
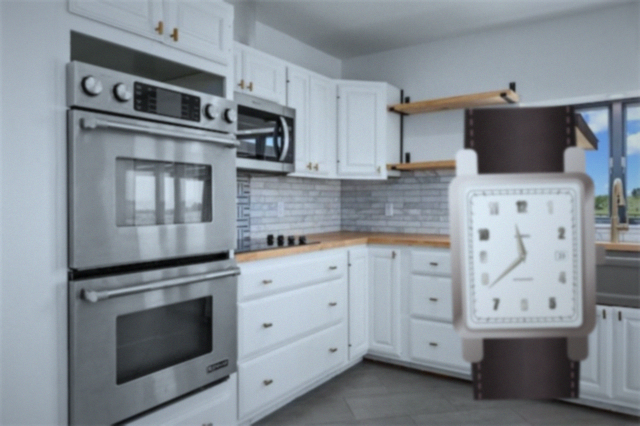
11:38
